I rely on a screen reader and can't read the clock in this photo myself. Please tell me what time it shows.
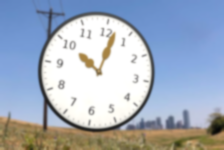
10:02
